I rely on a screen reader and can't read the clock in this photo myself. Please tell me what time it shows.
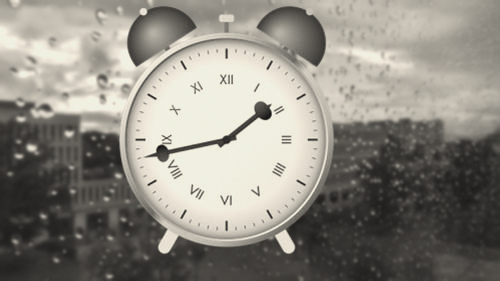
1:43
